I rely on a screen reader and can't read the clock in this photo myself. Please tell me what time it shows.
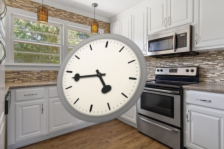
4:43
